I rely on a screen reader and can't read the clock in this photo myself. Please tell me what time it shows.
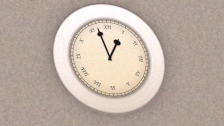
12:57
